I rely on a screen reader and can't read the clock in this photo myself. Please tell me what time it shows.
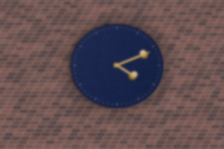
4:11
